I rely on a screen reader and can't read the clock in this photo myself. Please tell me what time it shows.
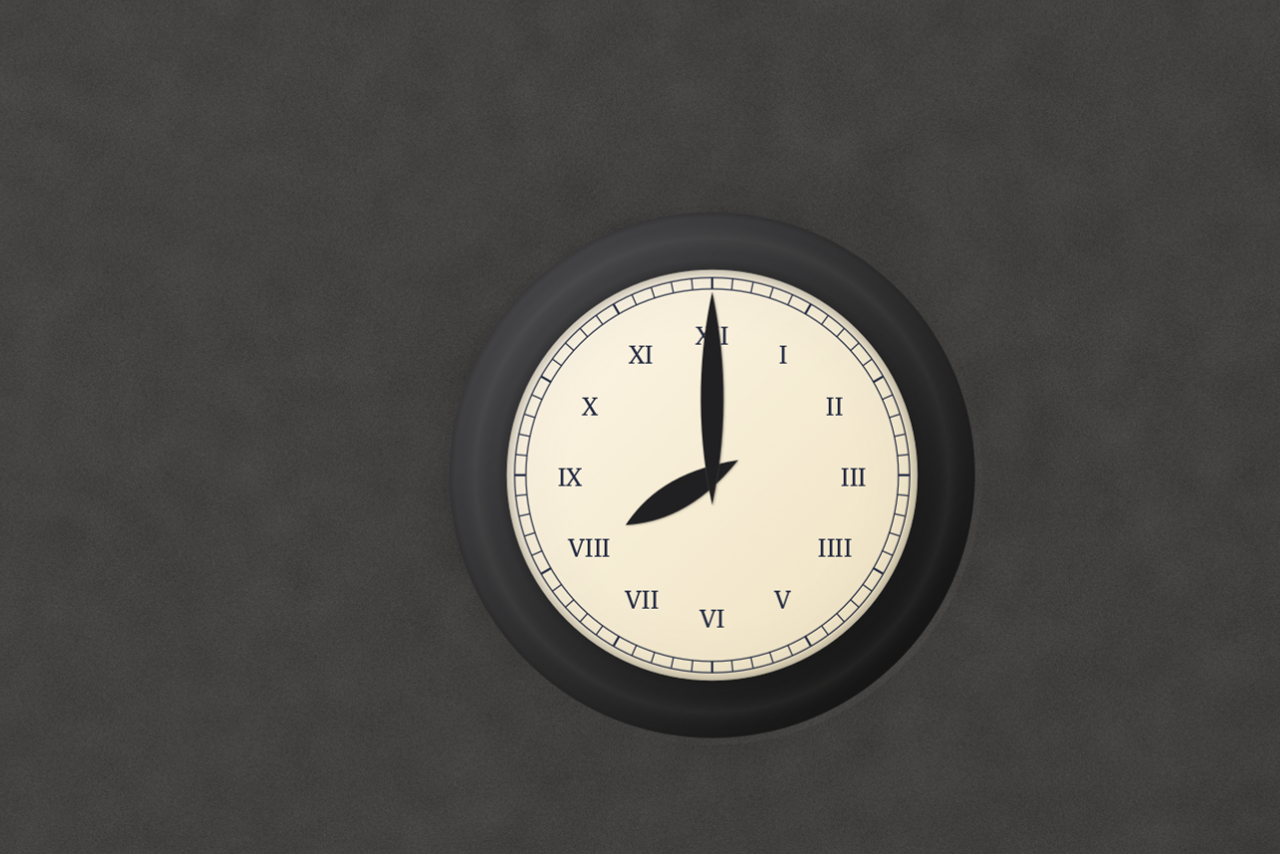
8:00
